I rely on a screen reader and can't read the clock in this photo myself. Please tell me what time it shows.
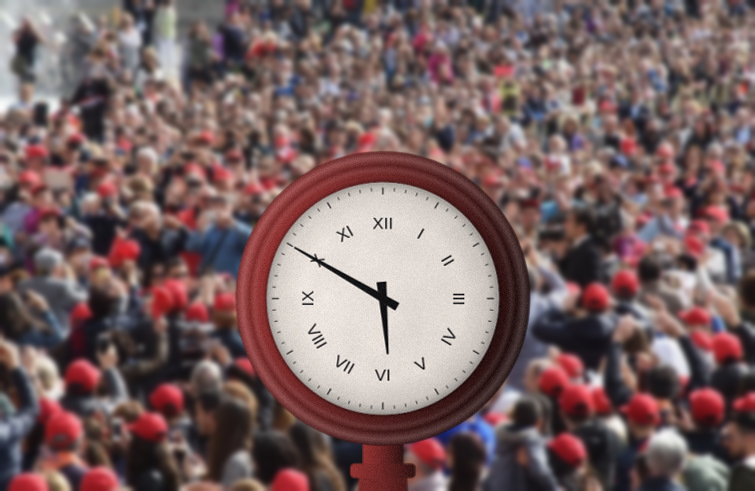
5:50
